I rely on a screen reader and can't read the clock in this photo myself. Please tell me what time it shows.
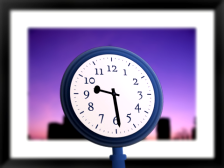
9:29
